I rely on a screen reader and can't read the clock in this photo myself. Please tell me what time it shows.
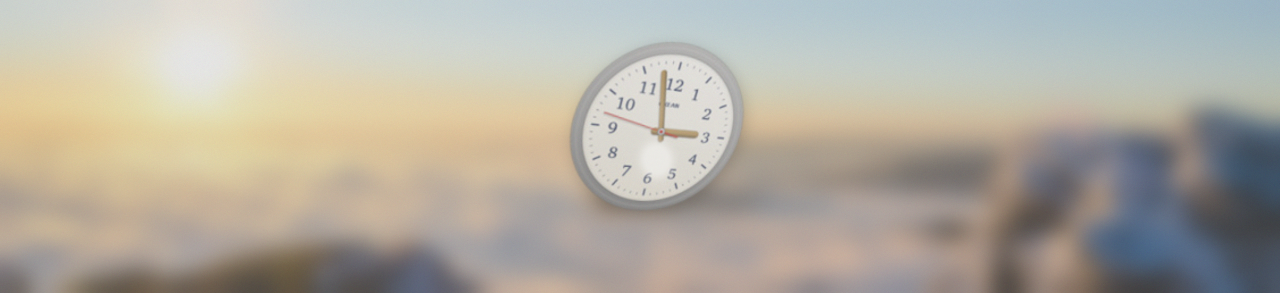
2:57:47
